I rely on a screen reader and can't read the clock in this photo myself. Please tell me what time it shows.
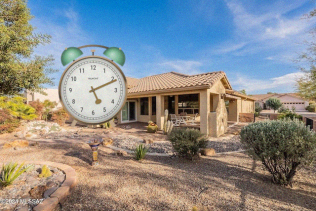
5:11
